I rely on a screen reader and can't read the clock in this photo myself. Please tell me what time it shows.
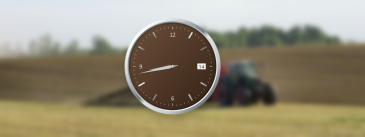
8:43
